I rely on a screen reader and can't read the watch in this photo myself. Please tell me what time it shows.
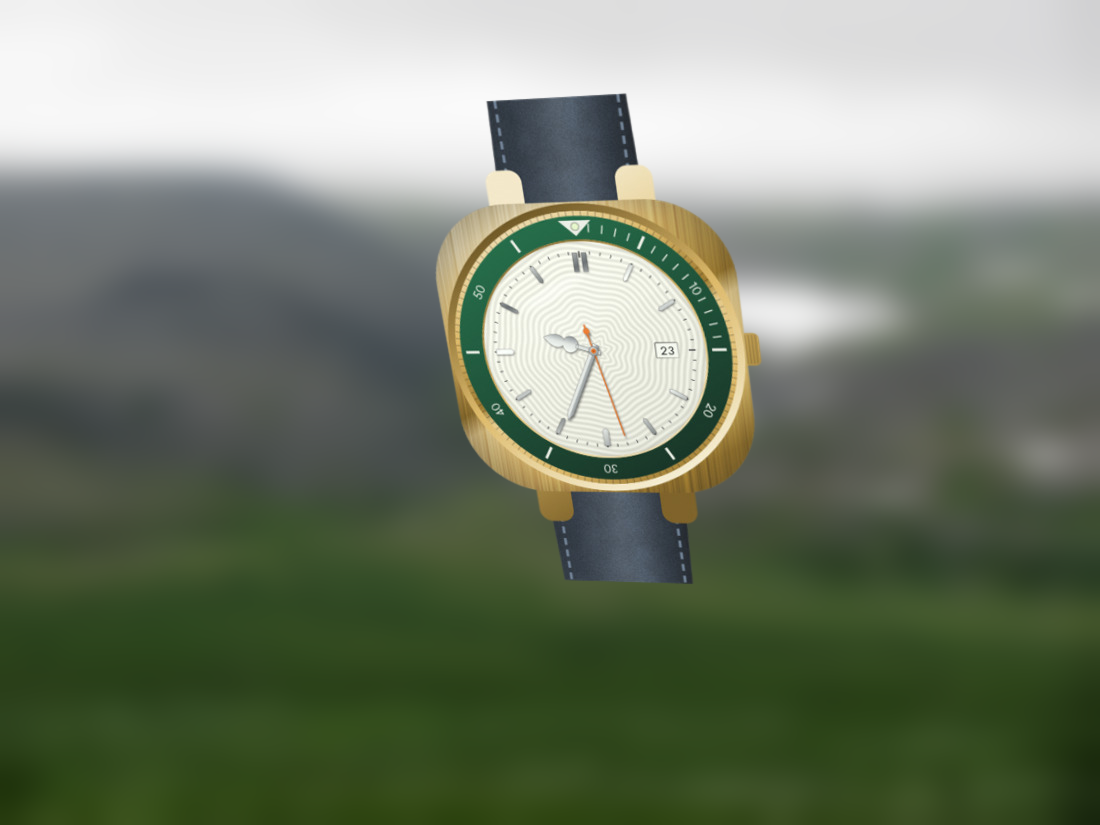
9:34:28
